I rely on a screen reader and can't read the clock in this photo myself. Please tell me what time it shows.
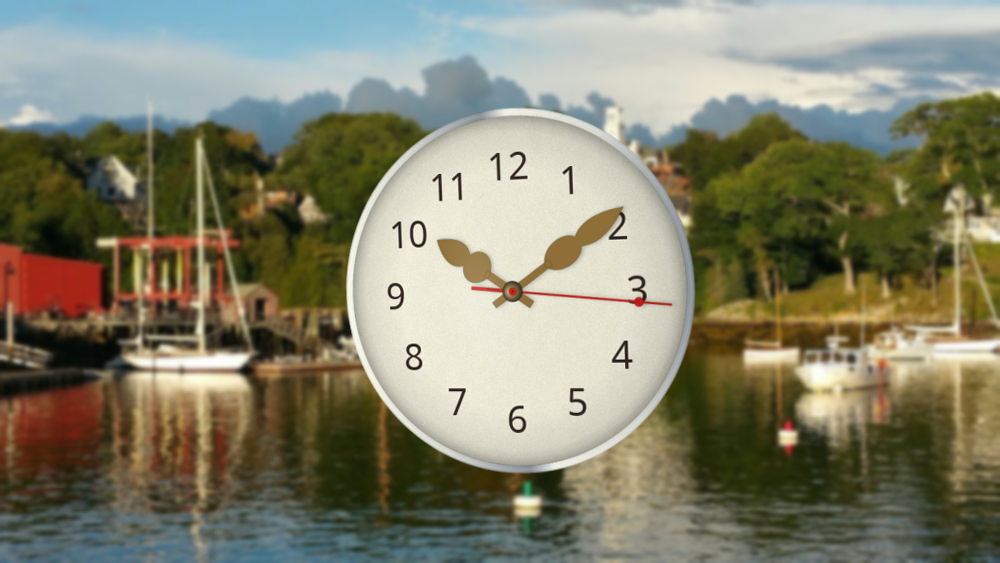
10:09:16
